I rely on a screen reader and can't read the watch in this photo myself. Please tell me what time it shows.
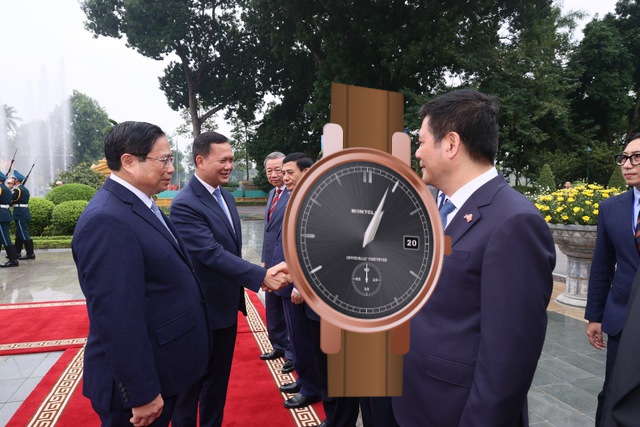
1:04
